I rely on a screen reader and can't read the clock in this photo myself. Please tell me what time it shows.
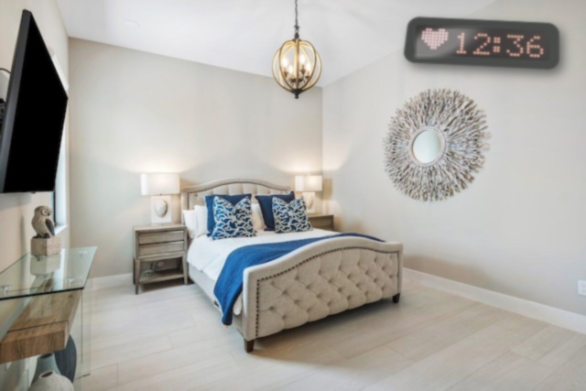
12:36
